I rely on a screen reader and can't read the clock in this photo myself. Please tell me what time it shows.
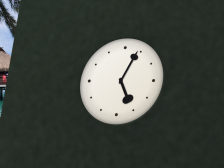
5:04
